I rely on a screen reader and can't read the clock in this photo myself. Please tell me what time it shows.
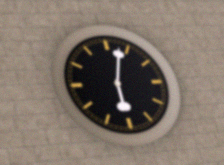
6:03
